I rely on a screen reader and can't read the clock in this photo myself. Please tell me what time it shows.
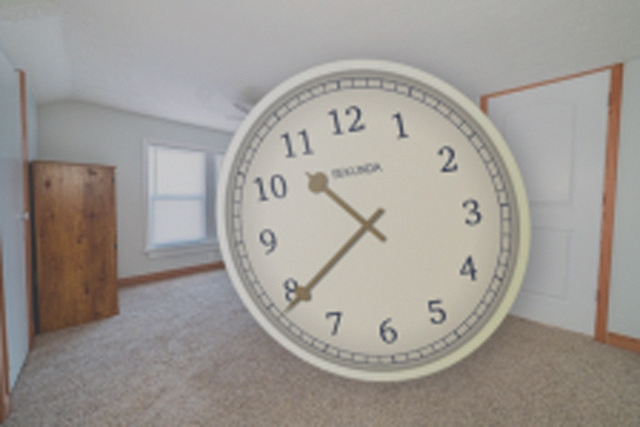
10:39
